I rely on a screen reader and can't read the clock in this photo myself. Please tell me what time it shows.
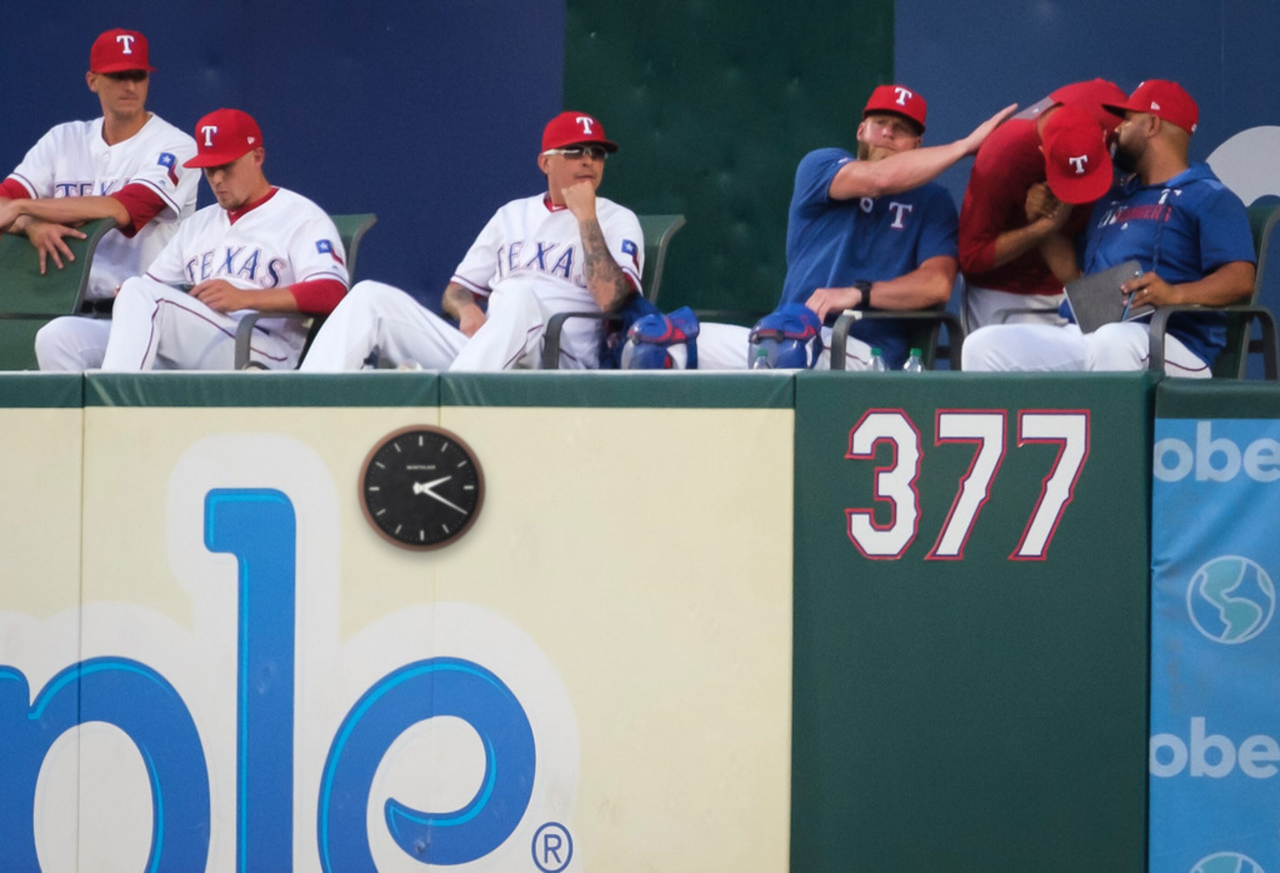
2:20
